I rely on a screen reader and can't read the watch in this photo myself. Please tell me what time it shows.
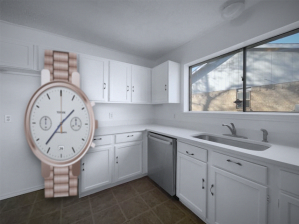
1:37
